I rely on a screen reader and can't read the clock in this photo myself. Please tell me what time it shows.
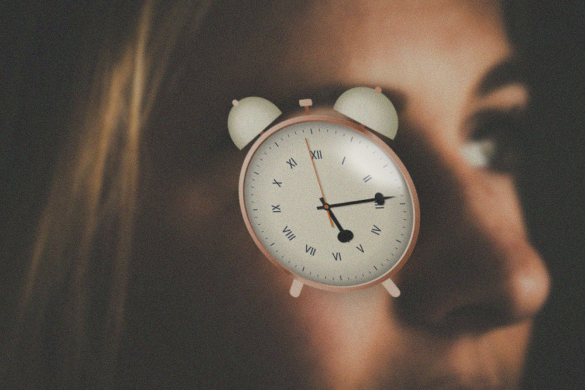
5:13:59
